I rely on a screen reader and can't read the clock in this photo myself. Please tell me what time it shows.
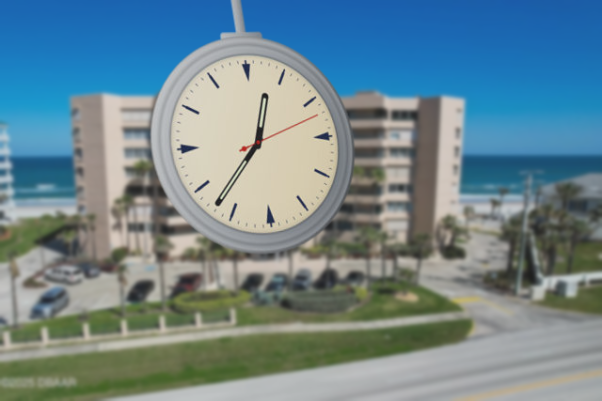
12:37:12
